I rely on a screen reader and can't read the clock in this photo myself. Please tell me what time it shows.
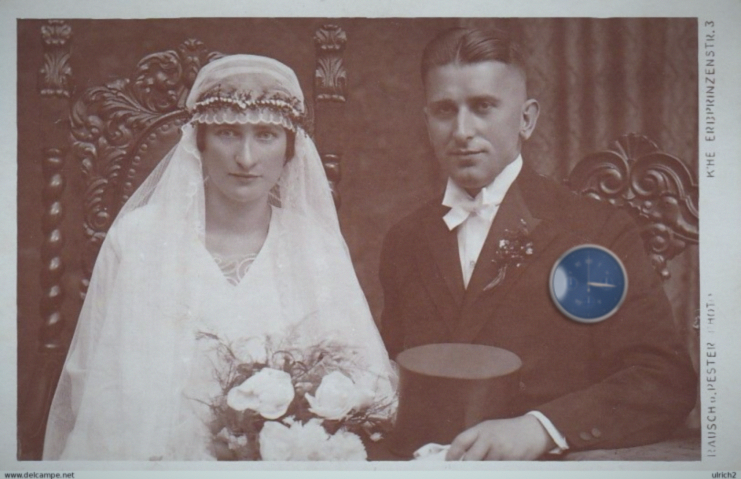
3:16
